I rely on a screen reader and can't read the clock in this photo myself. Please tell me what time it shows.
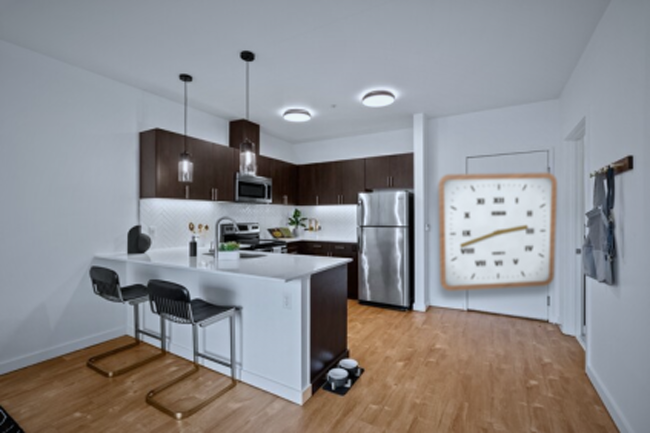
2:42
